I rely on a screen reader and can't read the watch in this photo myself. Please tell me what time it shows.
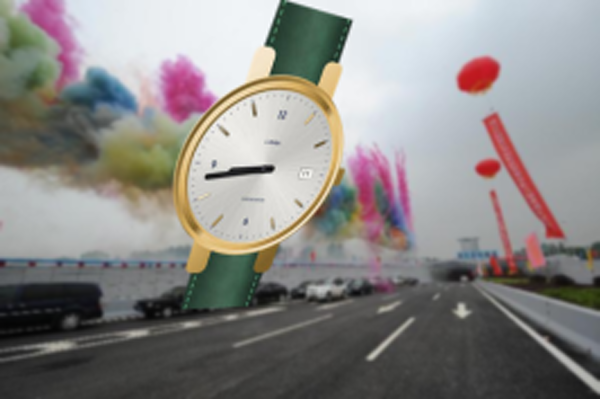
8:43
